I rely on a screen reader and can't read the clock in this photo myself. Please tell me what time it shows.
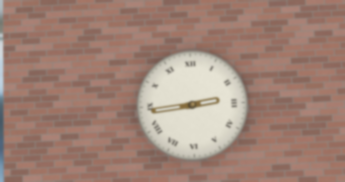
2:44
